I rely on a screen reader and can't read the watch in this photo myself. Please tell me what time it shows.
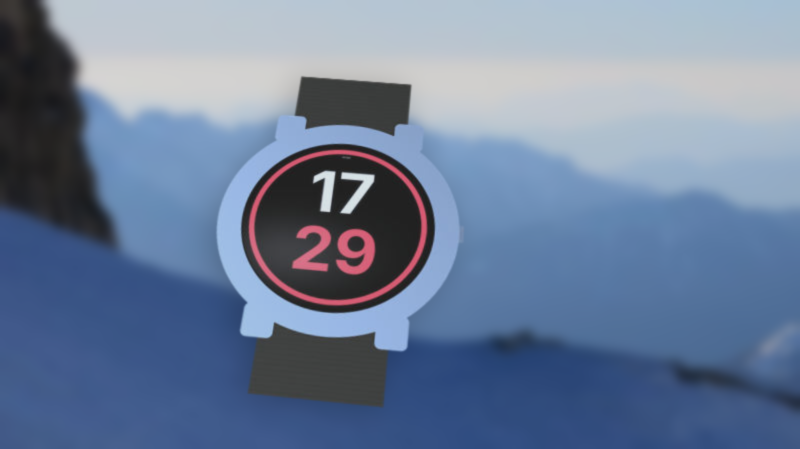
17:29
